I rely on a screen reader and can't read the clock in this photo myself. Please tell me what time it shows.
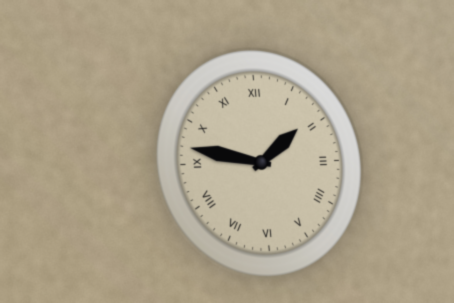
1:47
